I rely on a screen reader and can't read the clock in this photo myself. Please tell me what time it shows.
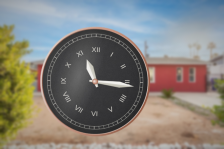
11:16
